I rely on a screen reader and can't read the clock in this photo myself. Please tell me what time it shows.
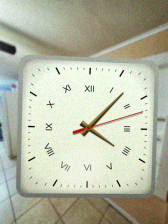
4:07:12
